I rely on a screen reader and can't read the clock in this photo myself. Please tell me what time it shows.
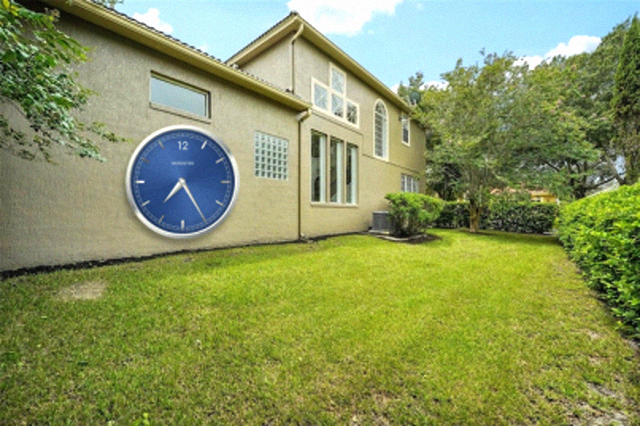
7:25
